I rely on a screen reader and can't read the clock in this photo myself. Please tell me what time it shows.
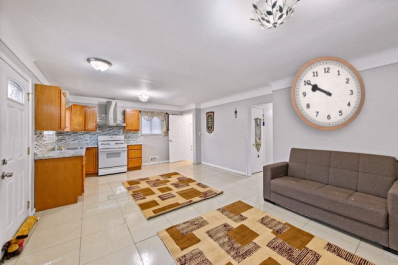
9:50
